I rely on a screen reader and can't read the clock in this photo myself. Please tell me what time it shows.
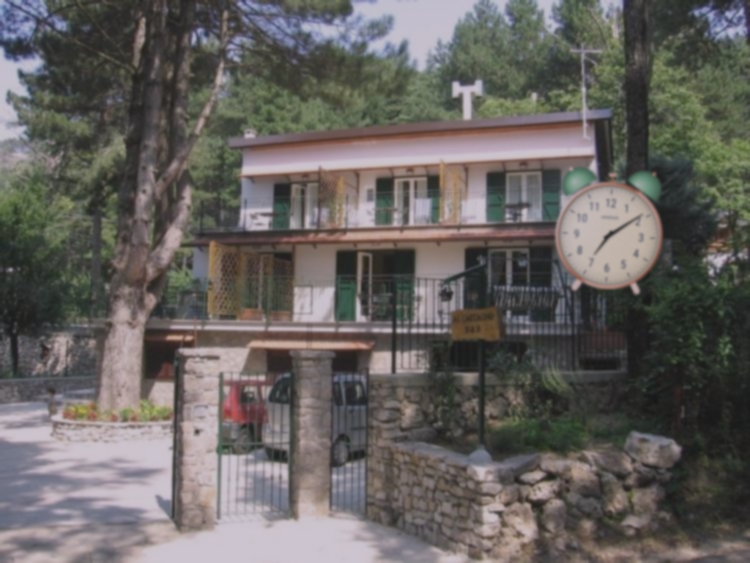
7:09
